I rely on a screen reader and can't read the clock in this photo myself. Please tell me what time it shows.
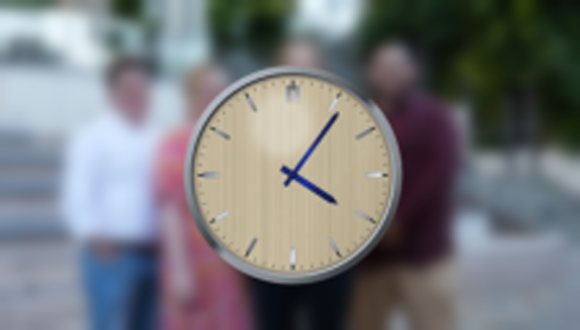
4:06
